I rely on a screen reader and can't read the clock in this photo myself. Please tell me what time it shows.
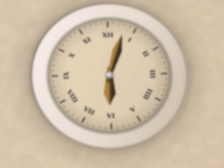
6:03
